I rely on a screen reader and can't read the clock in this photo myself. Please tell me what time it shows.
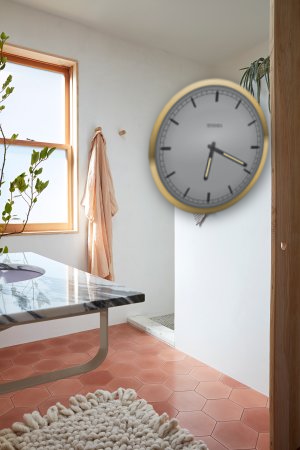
6:19
